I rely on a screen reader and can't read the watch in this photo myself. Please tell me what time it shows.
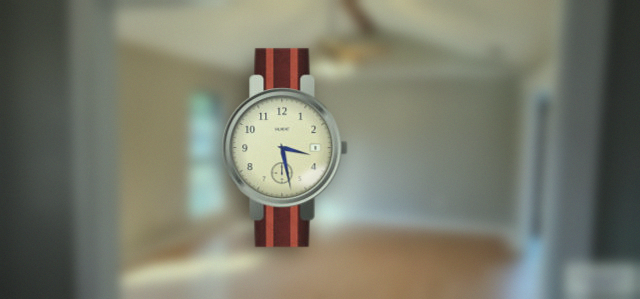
3:28
